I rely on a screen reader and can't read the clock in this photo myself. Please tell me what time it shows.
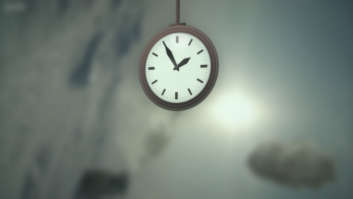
1:55
